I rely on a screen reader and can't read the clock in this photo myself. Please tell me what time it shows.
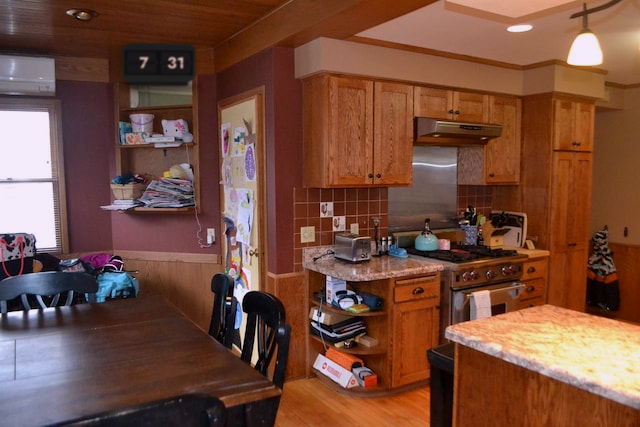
7:31
